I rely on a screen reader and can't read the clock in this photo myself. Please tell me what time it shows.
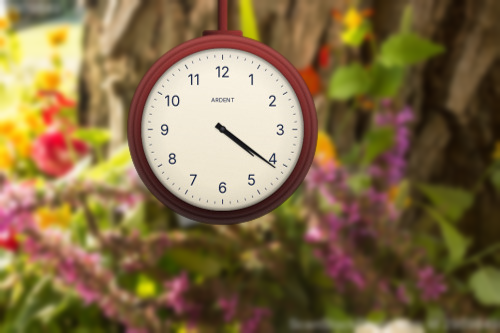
4:21
